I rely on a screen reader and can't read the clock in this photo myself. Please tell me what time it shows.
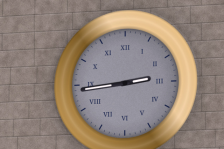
2:44
